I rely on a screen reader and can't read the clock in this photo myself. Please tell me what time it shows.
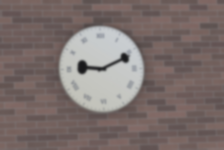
9:11
